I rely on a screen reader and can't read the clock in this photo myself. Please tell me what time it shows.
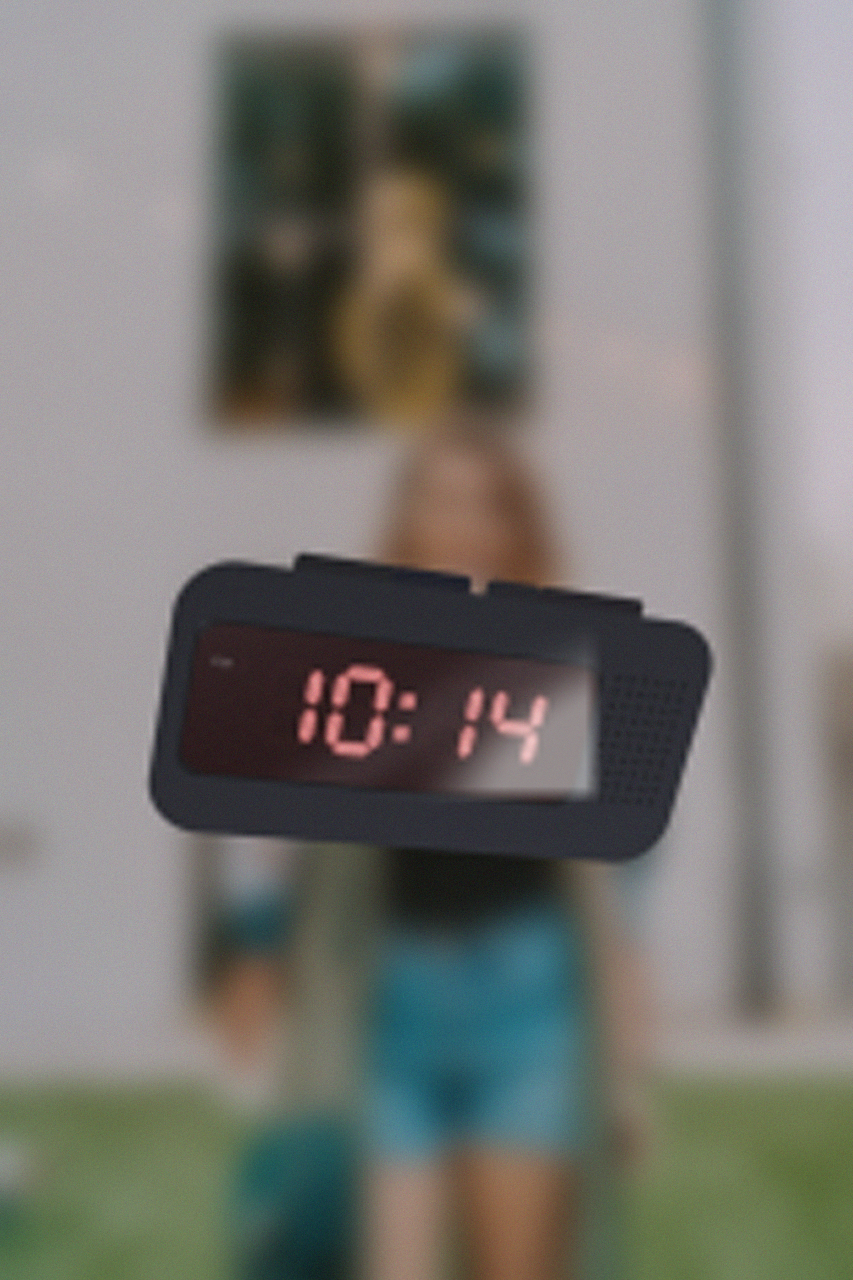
10:14
